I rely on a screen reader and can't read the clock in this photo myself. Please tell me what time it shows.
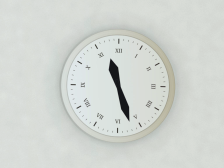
11:27
